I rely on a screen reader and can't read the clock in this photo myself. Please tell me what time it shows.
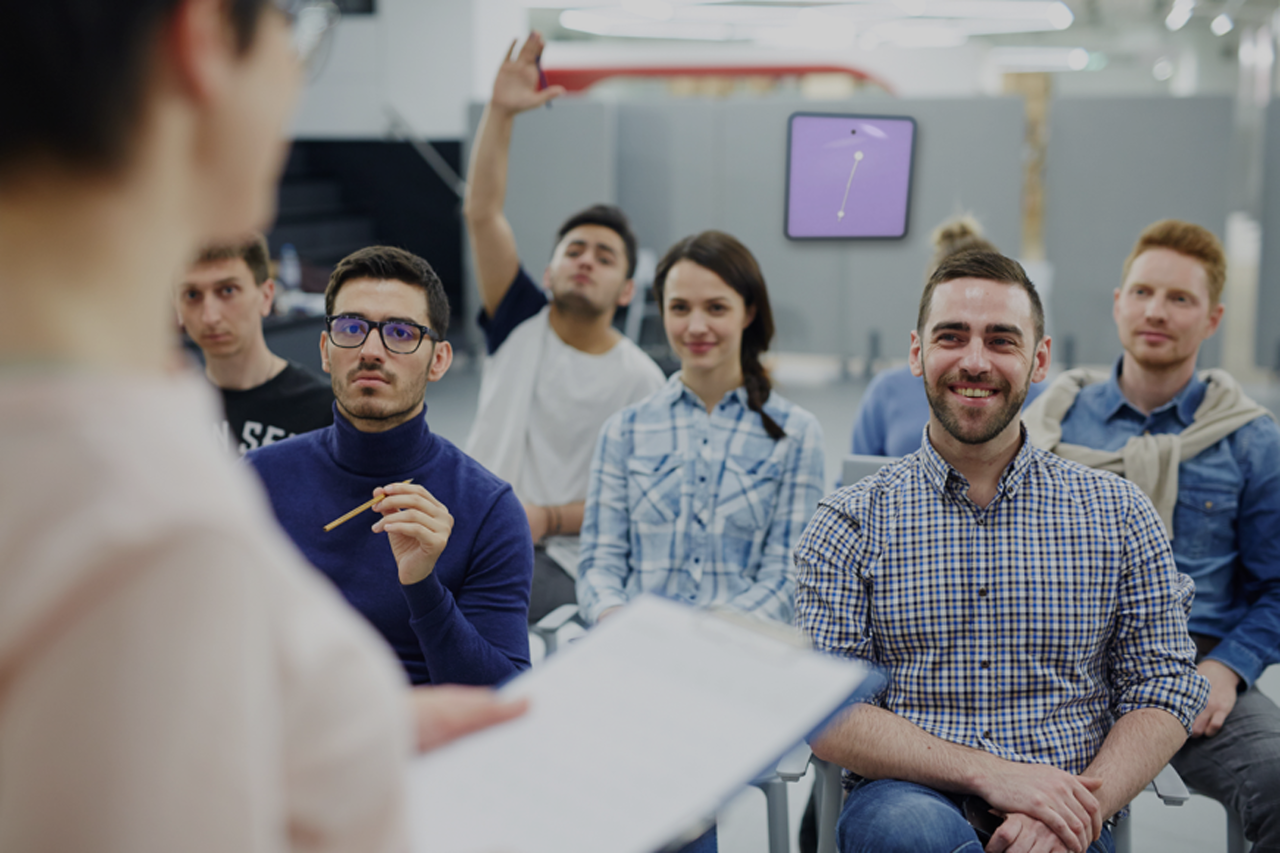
12:32
